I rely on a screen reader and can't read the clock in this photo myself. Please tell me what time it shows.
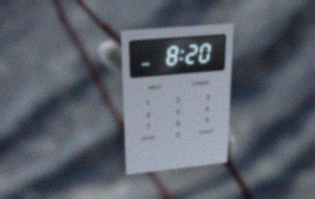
8:20
